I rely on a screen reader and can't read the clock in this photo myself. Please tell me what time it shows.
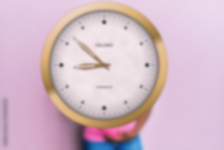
8:52
